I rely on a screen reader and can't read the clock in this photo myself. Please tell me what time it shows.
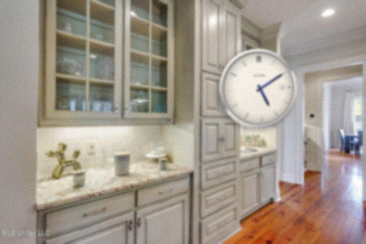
5:10
